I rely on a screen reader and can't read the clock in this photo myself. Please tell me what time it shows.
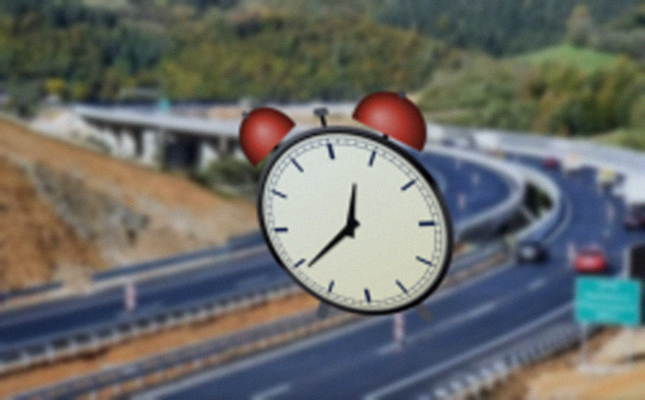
12:39
